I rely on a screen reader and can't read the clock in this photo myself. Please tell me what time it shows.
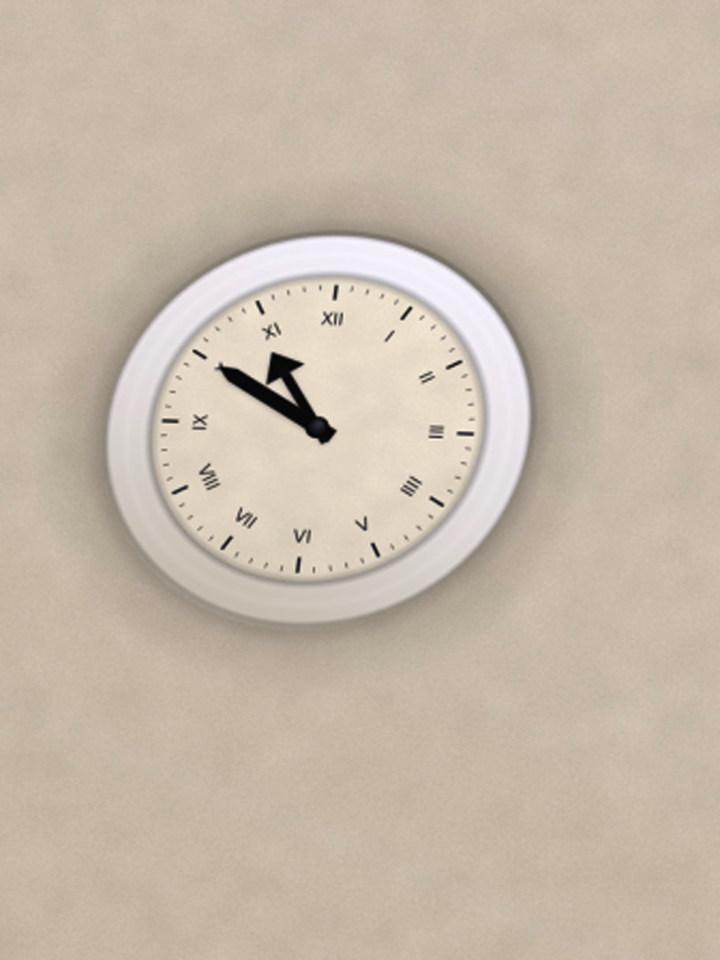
10:50
